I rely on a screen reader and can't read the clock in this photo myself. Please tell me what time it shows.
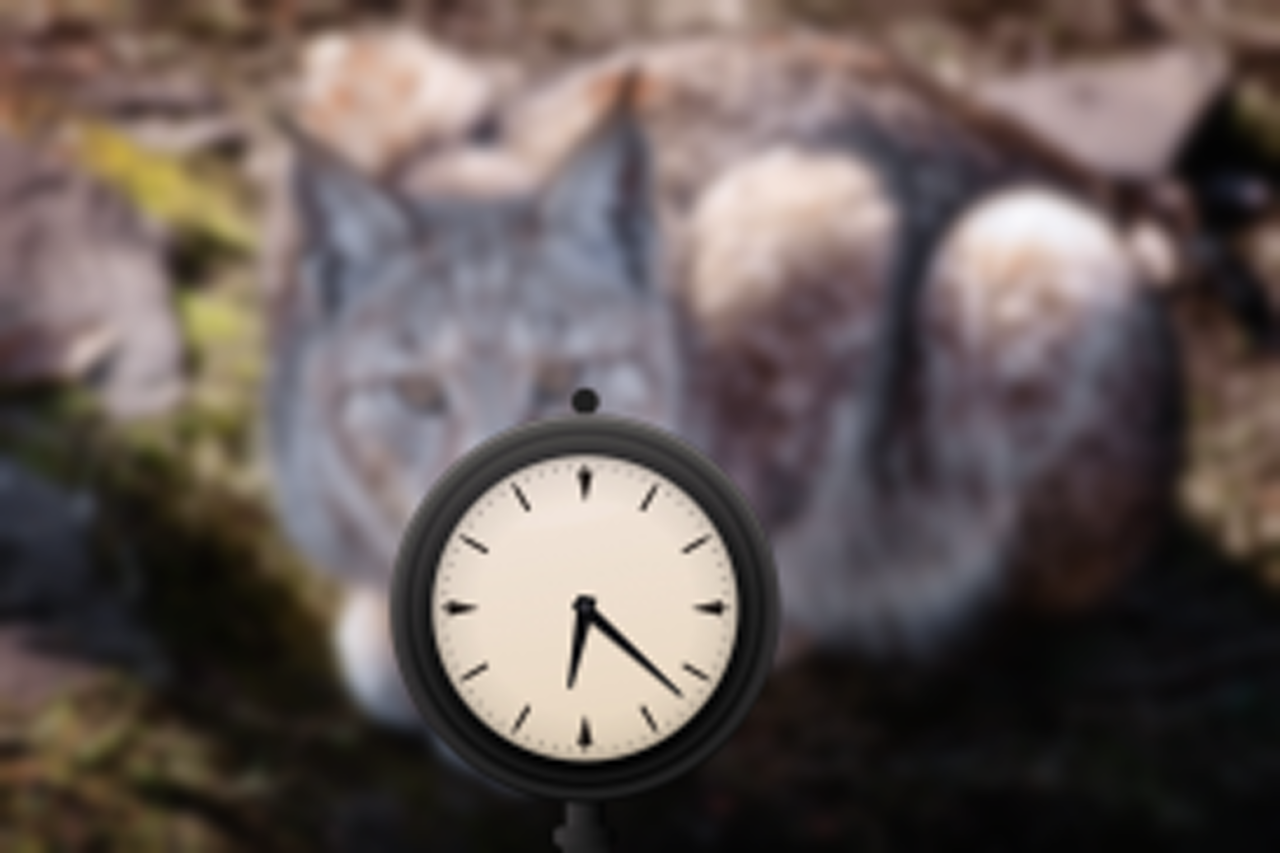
6:22
